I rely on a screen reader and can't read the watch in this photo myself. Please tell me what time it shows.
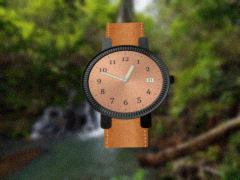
12:49
